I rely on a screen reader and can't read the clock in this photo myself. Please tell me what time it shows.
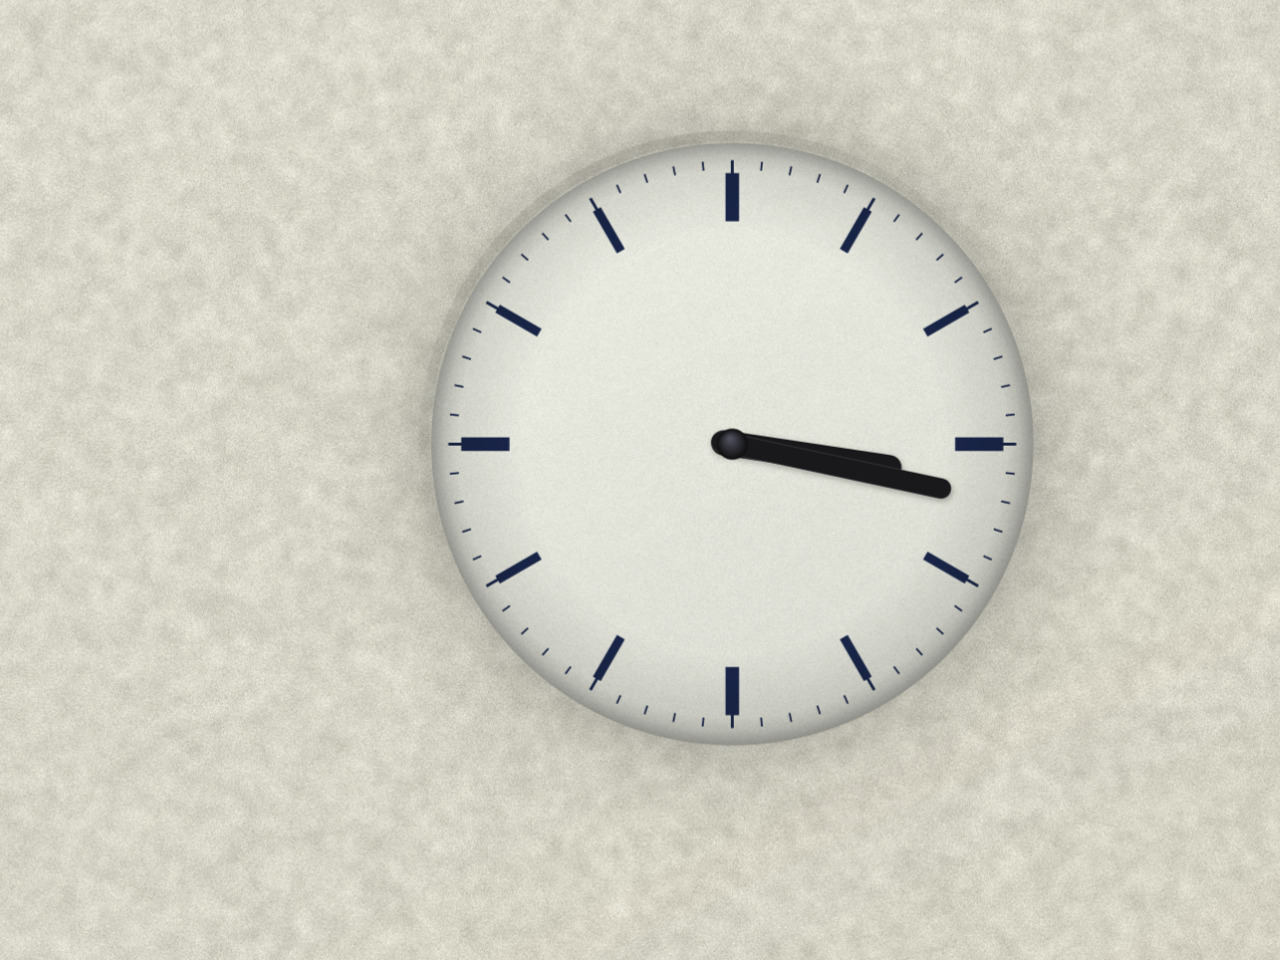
3:17
